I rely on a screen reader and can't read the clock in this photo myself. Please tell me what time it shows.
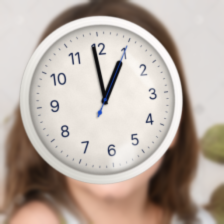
12:59:05
